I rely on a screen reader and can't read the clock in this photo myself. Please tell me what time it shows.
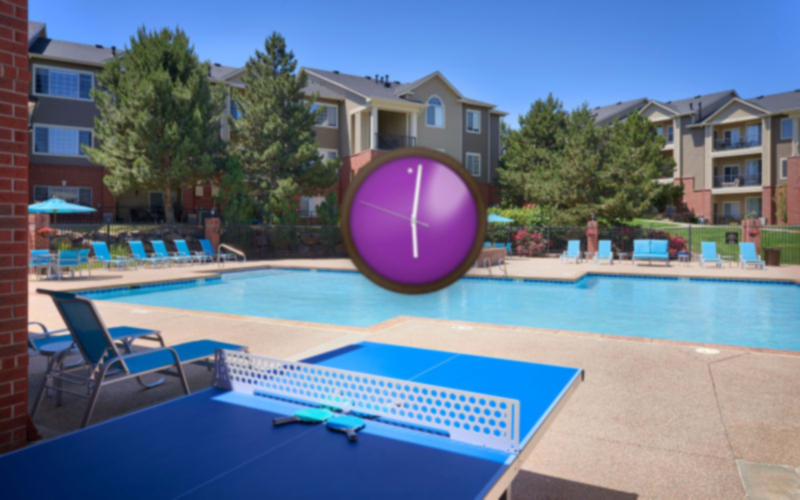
6:01:49
